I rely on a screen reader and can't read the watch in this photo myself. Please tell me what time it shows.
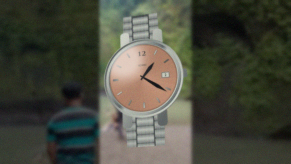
1:21
